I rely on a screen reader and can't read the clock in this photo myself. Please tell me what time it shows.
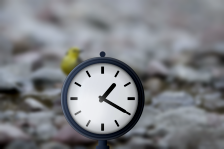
1:20
